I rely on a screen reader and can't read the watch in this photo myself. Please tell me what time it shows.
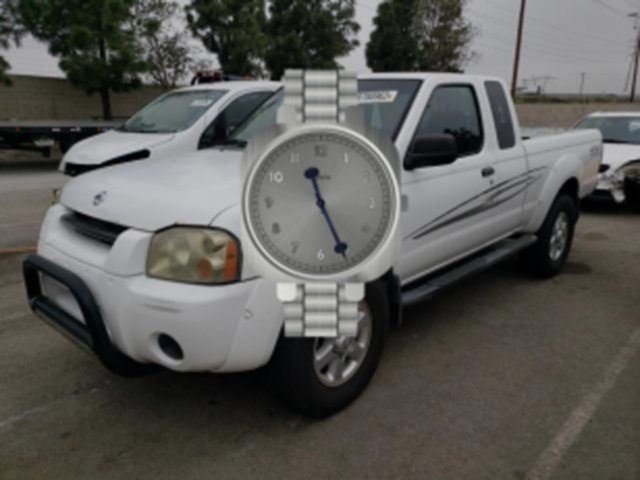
11:26
